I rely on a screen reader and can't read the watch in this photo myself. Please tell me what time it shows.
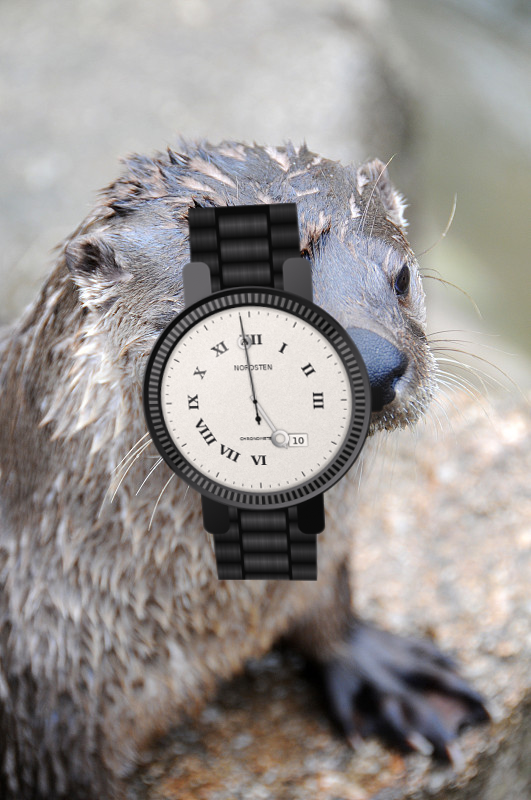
4:58:59
